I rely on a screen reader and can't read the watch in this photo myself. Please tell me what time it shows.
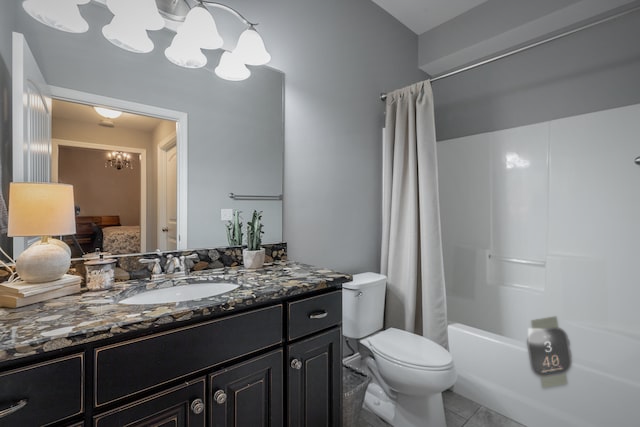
3:40
